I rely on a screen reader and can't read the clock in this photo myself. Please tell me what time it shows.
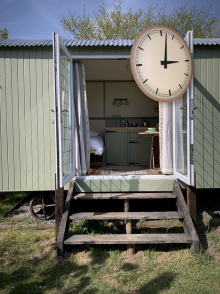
3:02
